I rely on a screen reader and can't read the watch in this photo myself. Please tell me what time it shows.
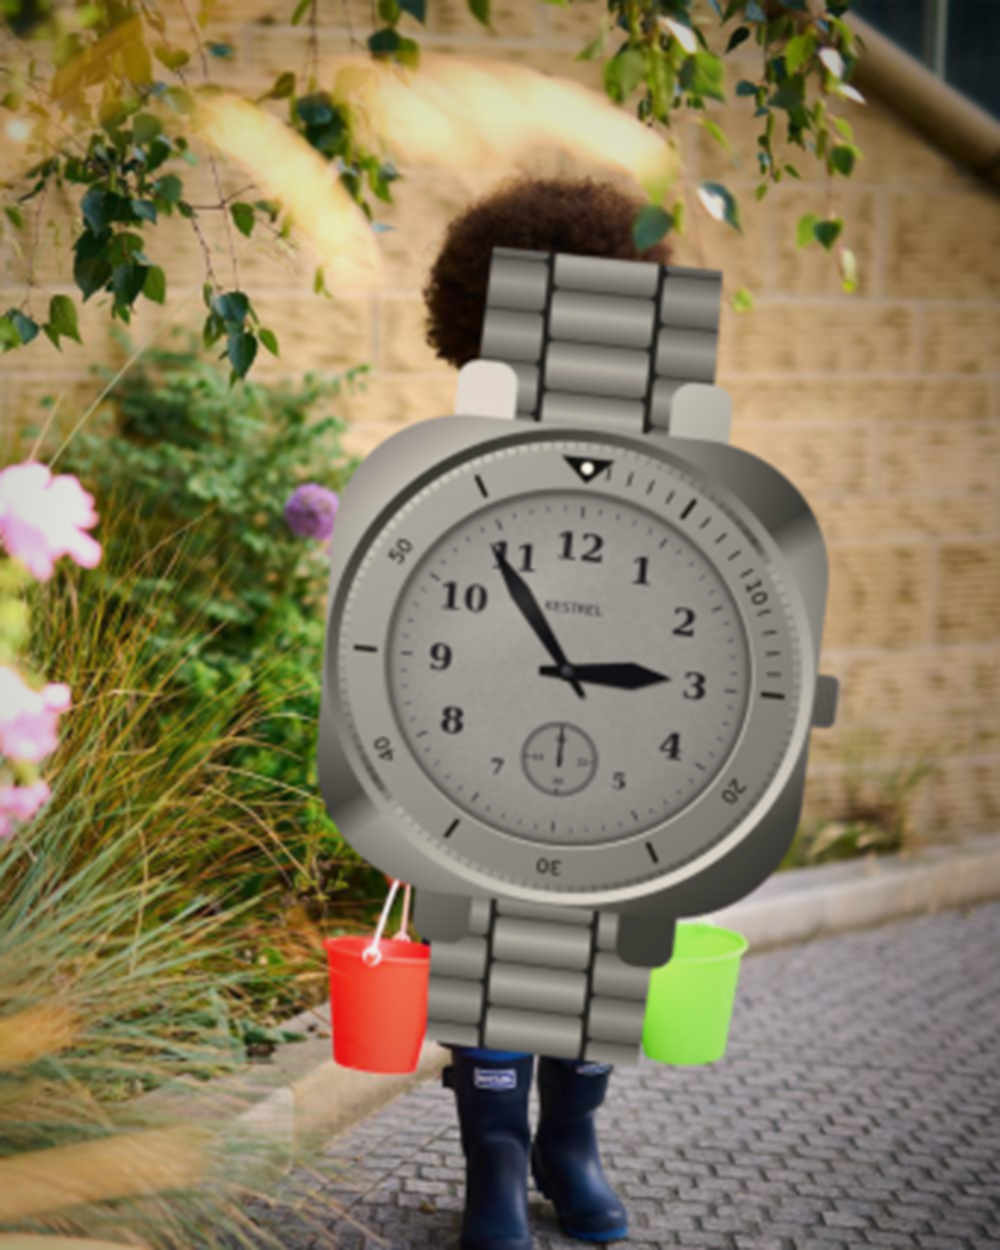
2:54
